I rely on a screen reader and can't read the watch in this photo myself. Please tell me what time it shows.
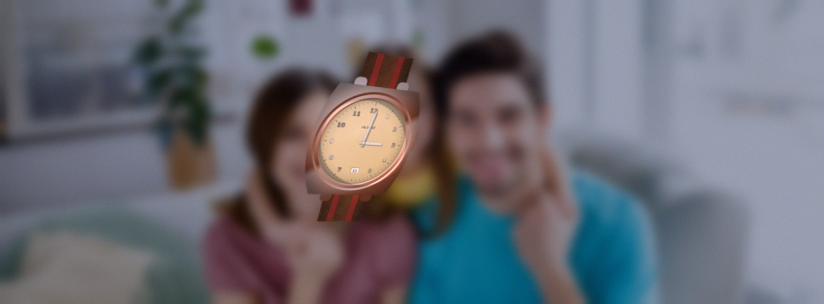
3:01
